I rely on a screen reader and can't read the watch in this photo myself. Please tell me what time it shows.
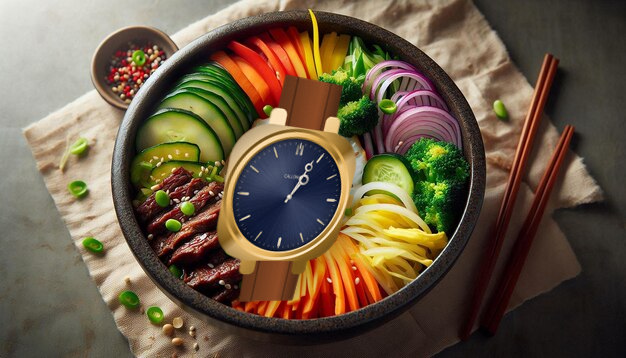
1:04
